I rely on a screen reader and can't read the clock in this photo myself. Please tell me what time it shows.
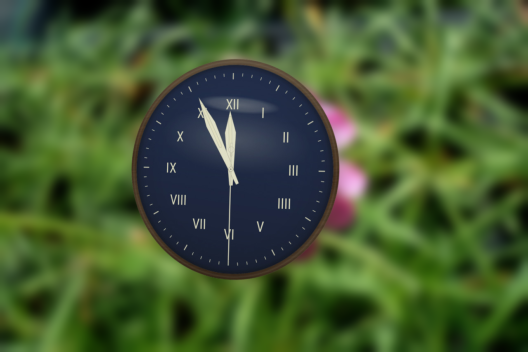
11:55:30
